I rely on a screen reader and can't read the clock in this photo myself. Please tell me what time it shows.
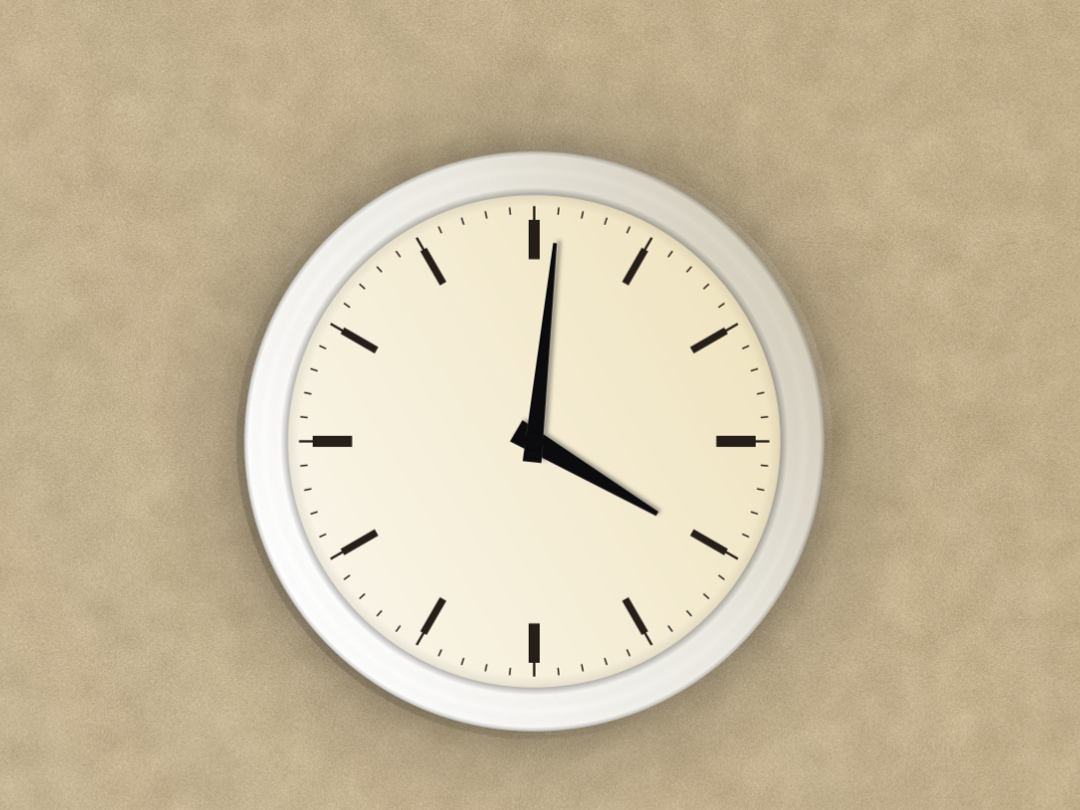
4:01
